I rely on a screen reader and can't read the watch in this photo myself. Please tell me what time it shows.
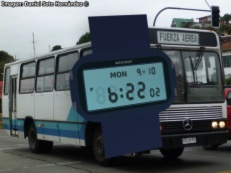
6:22
